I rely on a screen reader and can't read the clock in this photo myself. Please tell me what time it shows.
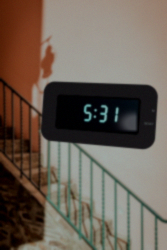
5:31
